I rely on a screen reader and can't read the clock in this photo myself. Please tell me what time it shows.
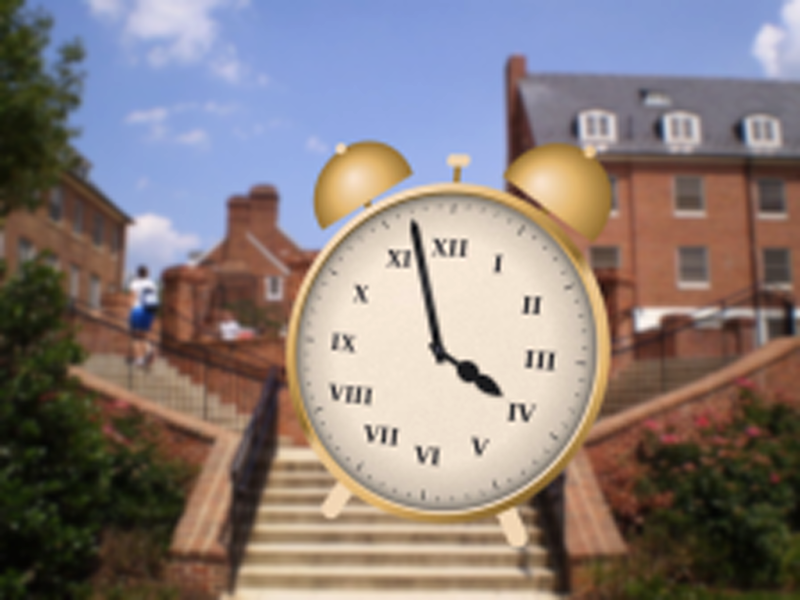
3:57
